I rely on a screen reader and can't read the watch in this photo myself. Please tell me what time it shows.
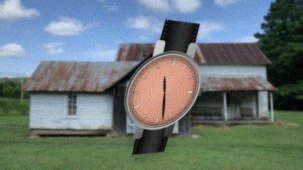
11:28
